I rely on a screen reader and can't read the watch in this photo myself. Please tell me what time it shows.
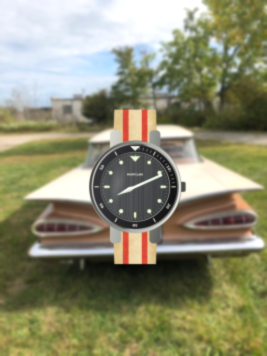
8:11
